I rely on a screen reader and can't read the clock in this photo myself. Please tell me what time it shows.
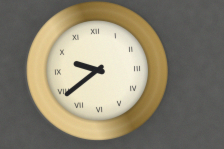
9:39
